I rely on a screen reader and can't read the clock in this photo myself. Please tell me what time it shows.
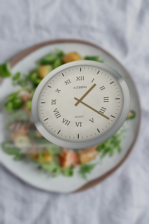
1:21
